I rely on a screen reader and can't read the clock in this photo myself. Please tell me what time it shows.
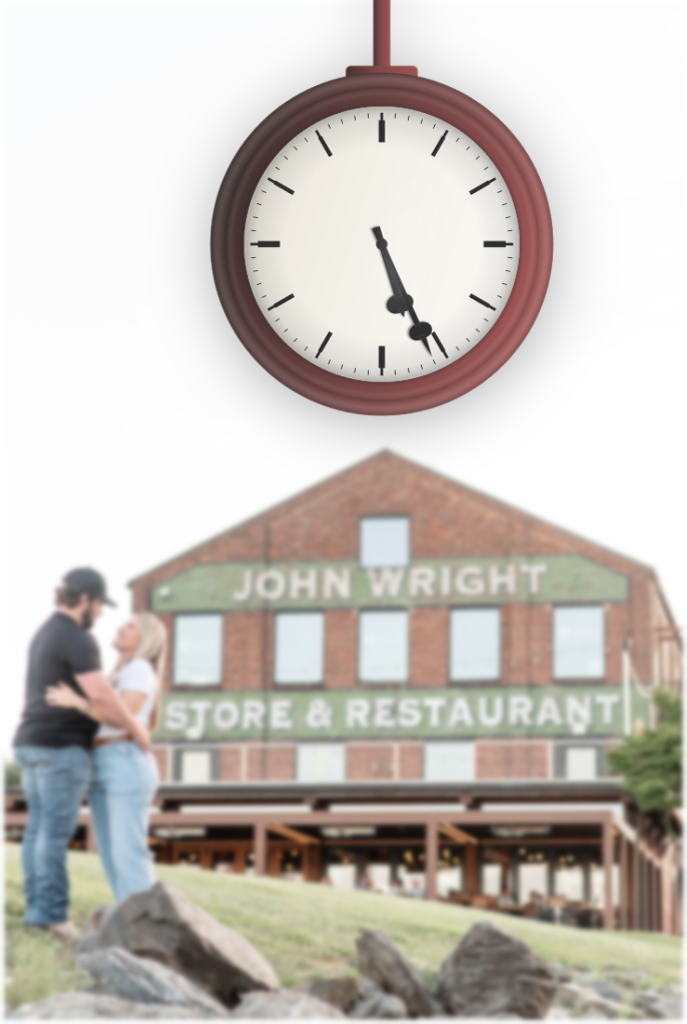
5:26
